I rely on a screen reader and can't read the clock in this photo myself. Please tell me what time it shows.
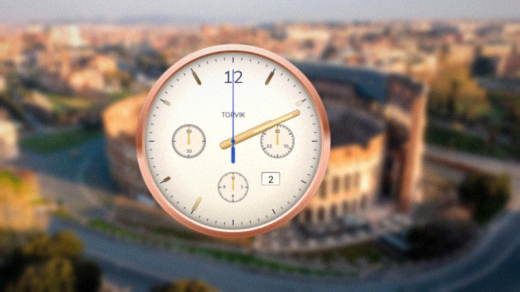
2:11
